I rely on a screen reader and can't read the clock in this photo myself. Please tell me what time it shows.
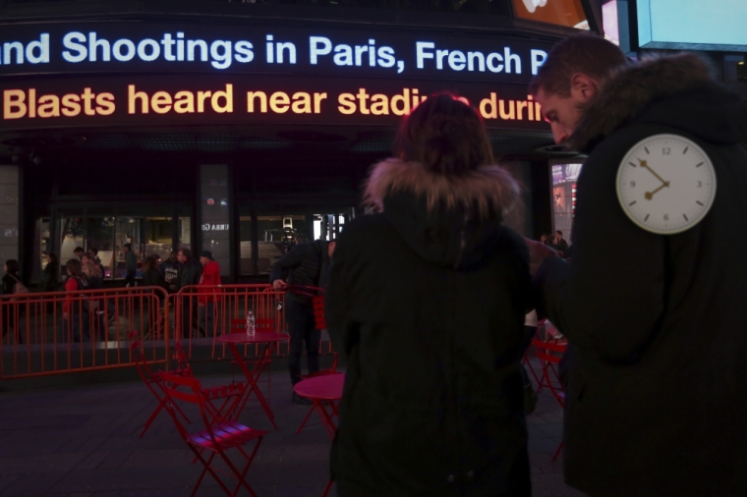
7:52
